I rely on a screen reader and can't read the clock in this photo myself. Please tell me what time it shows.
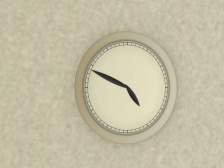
4:49
